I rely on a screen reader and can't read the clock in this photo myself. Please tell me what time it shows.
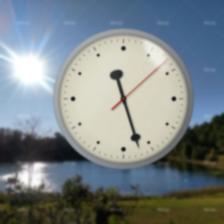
11:27:08
